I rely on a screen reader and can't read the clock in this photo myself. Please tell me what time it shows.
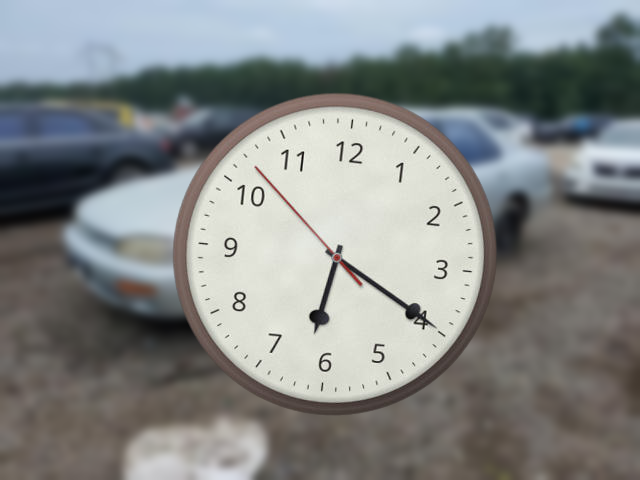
6:19:52
